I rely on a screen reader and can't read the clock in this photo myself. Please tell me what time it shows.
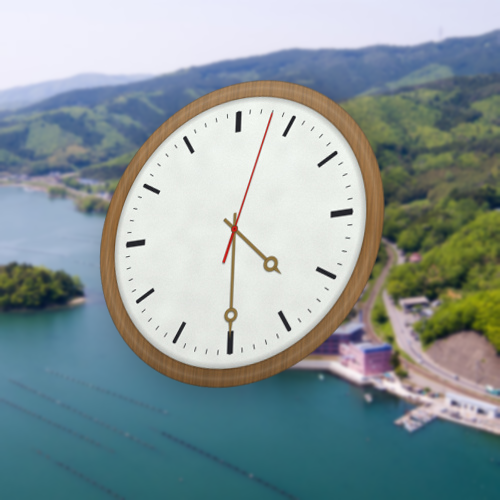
4:30:03
